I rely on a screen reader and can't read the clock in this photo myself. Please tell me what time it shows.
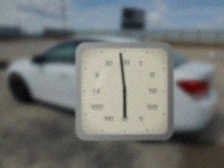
5:59
